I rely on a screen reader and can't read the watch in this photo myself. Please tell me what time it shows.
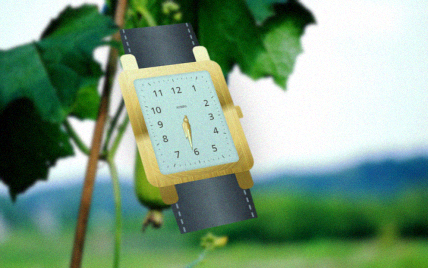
6:31
